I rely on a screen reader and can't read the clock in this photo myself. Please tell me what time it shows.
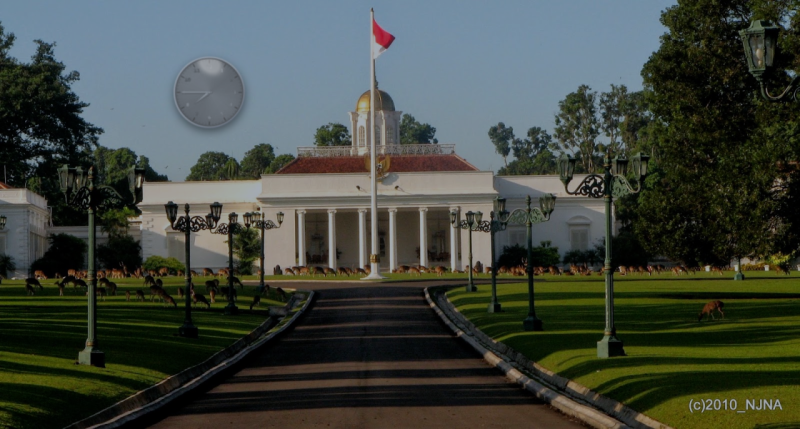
7:45
